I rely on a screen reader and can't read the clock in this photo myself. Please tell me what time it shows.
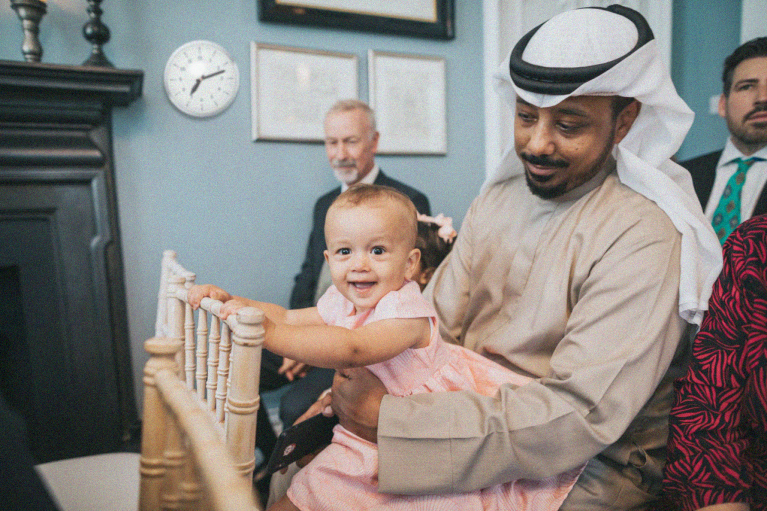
7:12
